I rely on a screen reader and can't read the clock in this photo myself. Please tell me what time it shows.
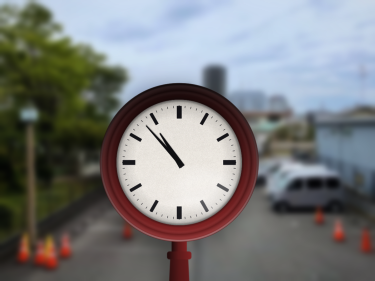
10:53
